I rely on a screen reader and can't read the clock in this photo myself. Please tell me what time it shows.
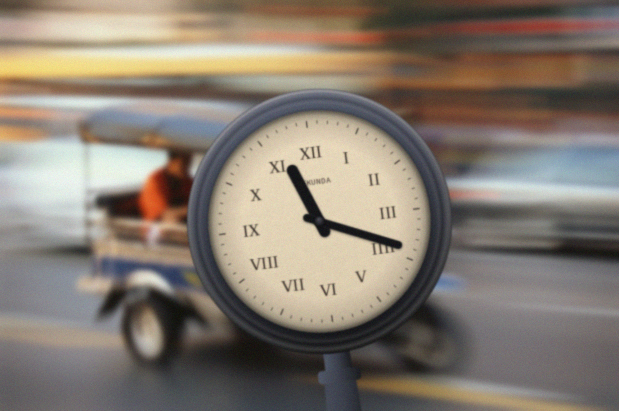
11:19
